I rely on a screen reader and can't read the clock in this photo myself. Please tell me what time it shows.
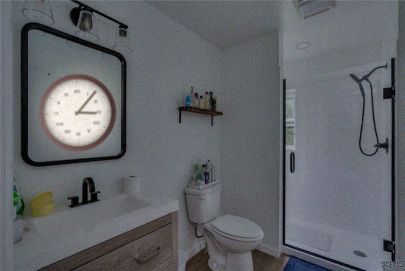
3:07
